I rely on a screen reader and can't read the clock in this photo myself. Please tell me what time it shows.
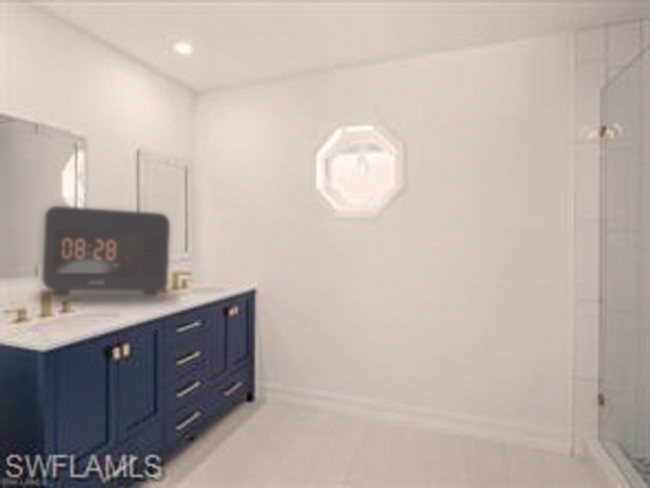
8:28
